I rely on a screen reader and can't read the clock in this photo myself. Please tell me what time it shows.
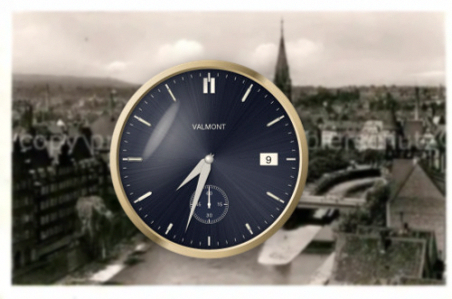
7:33
